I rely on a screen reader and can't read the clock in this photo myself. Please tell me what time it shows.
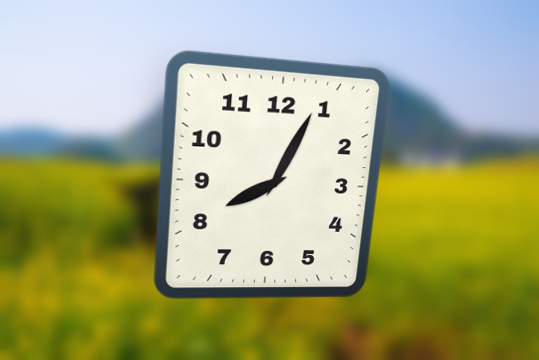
8:04
